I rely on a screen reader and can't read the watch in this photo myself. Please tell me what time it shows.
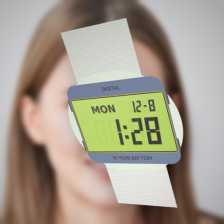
1:28
